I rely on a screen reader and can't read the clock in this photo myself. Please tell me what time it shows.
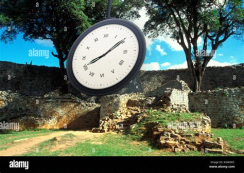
8:09
